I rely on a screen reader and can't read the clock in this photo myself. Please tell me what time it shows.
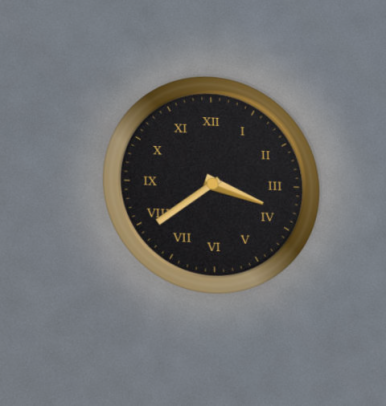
3:39
